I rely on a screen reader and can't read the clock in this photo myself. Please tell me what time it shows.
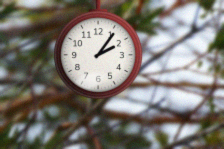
2:06
